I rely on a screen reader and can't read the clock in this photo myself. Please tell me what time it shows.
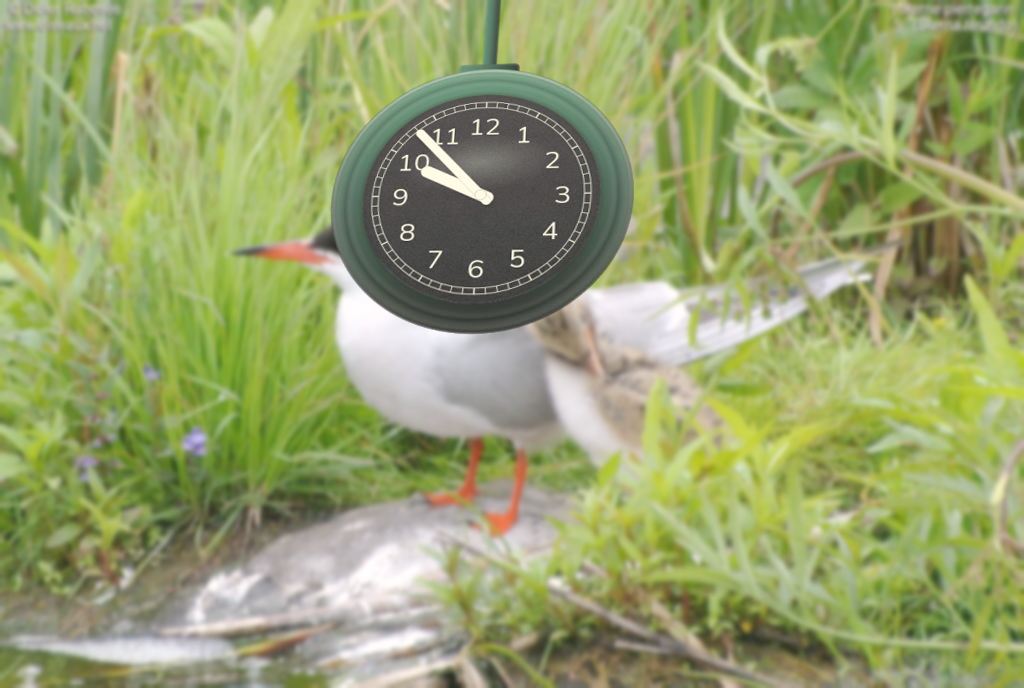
9:53
